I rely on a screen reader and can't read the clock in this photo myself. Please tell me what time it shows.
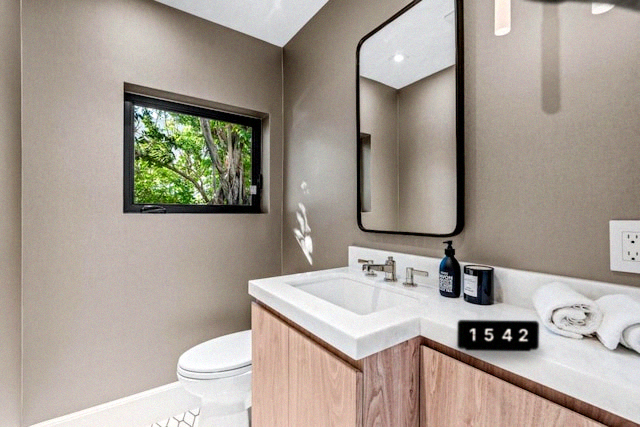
15:42
